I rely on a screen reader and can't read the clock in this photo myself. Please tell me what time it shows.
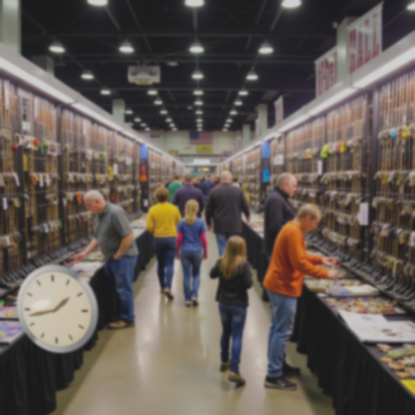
1:43
